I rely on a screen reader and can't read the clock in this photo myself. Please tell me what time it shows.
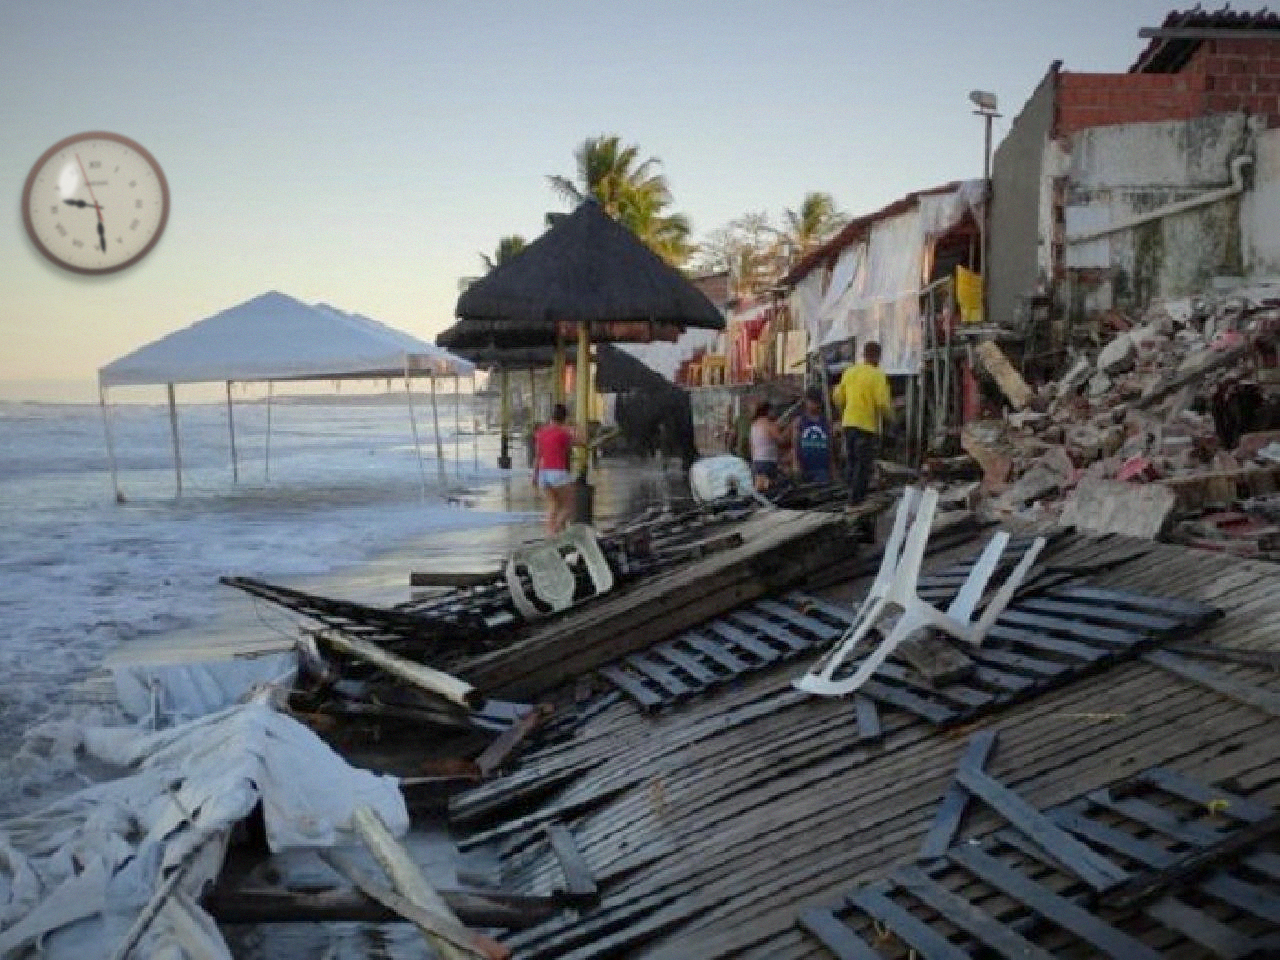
9:28:57
